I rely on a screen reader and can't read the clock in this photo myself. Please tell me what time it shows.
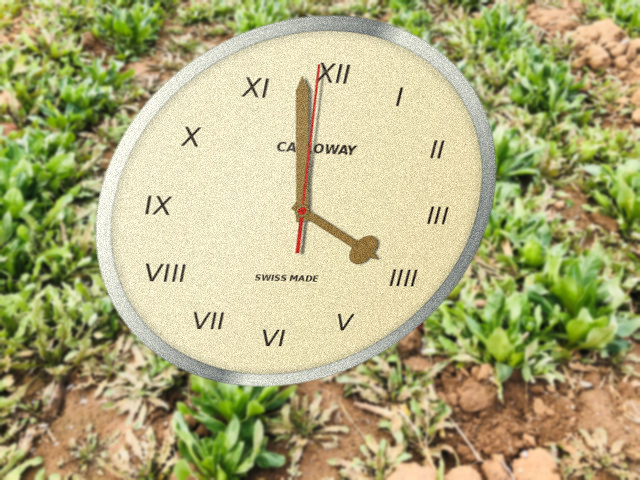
3:57:59
